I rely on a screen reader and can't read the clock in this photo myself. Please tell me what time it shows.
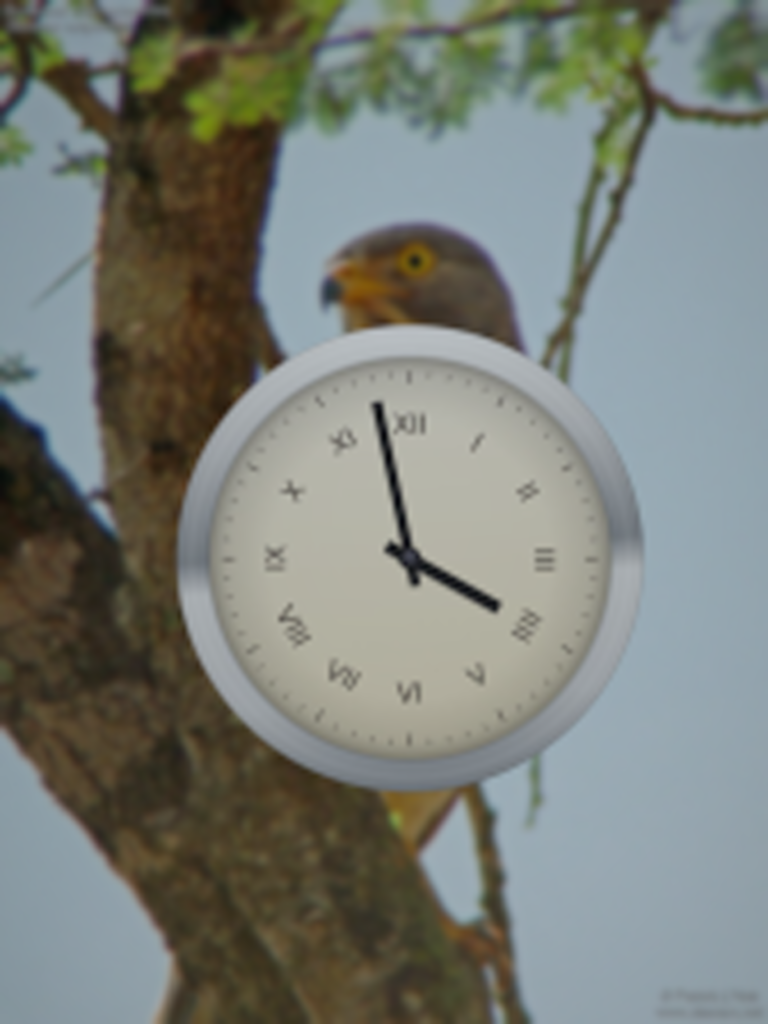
3:58
